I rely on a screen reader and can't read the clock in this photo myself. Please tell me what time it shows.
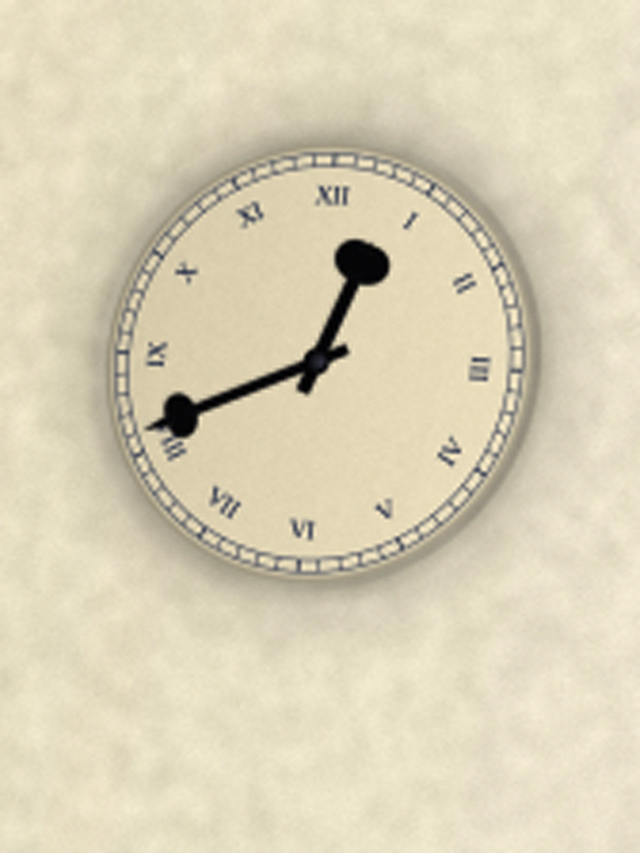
12:41
